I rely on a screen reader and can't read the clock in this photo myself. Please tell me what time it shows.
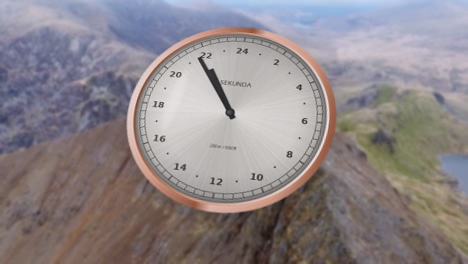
21:54
